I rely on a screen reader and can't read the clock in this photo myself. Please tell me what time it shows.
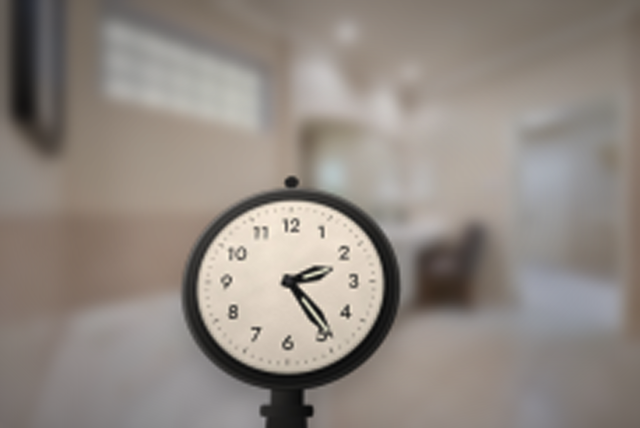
2:24
